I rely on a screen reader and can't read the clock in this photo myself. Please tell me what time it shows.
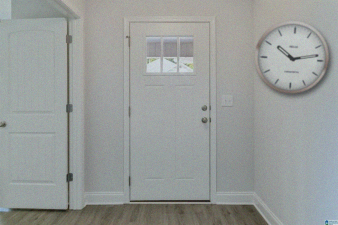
10:13
